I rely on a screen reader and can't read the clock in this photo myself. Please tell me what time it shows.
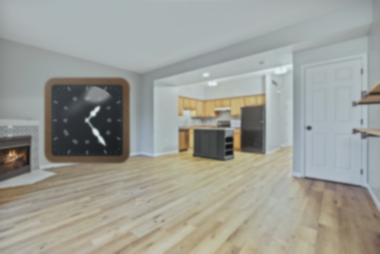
1:24
